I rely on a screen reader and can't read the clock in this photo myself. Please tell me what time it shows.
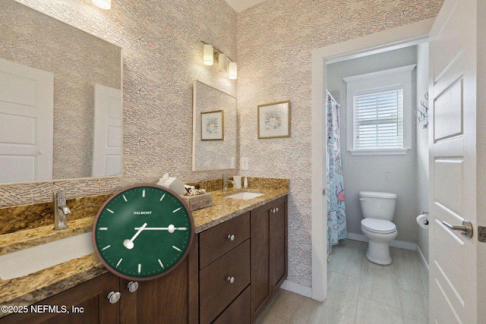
7:15
